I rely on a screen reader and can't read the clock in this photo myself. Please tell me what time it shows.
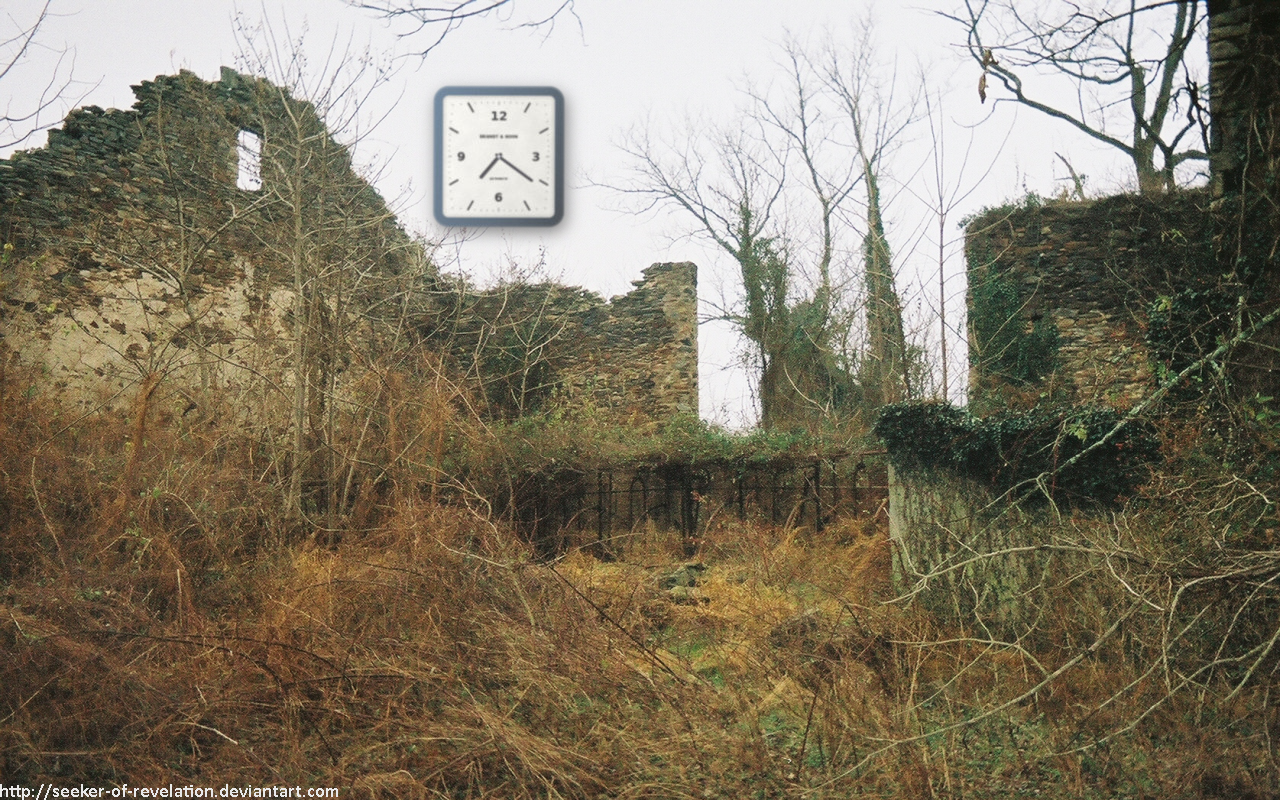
7:21
